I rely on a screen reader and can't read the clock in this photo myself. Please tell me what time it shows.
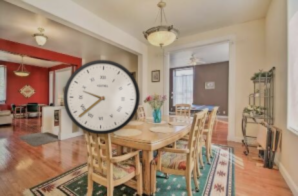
9:38
